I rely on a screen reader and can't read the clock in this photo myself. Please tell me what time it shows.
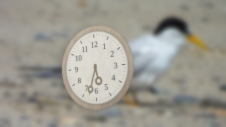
5:33
